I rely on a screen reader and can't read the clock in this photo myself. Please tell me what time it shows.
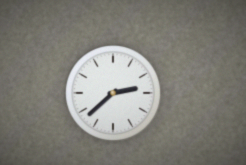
2:38
